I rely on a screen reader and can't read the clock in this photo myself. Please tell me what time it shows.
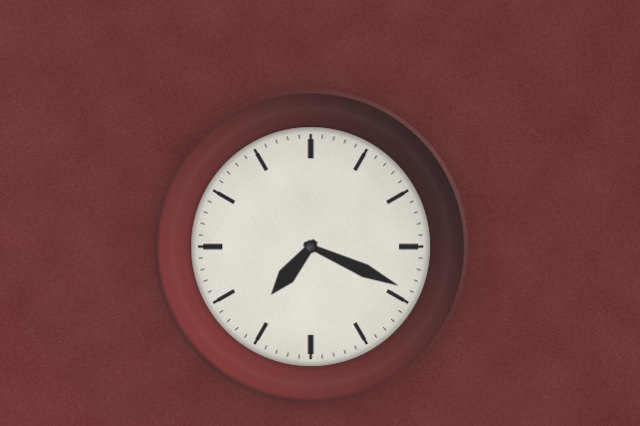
7:19
